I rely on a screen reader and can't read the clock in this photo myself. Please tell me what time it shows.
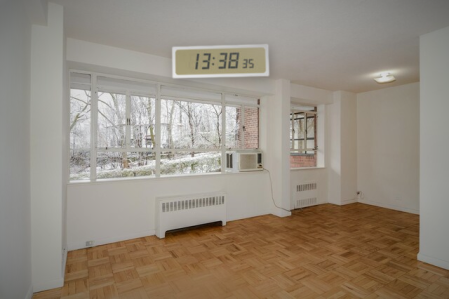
13:38:35
